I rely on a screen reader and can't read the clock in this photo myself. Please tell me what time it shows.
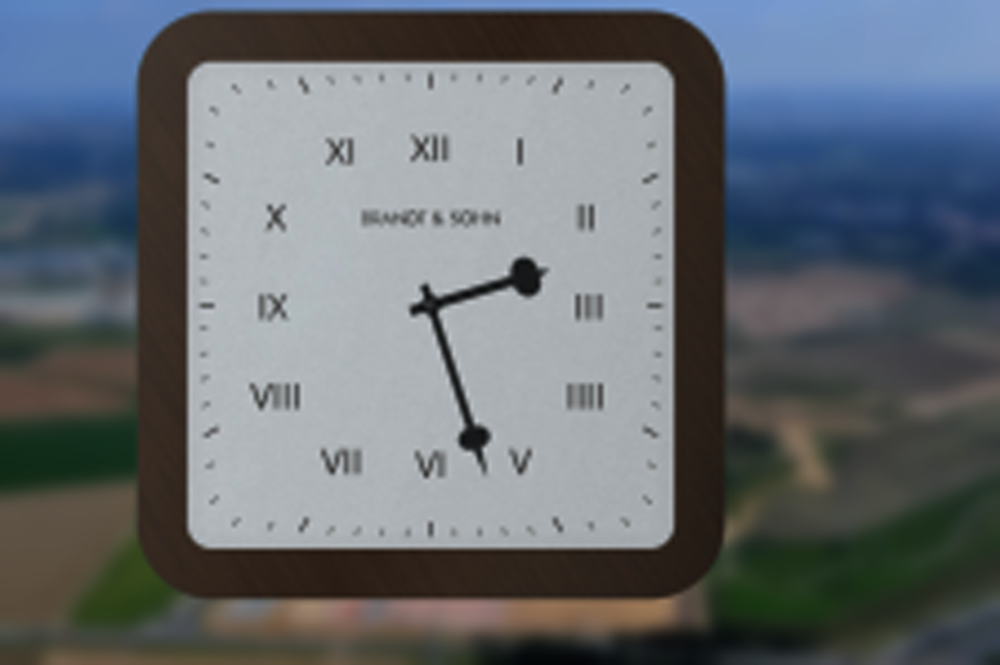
2:27
